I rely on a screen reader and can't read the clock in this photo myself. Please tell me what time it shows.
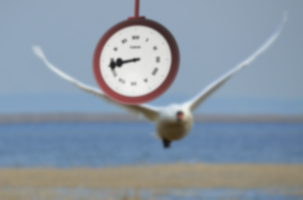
8:43
